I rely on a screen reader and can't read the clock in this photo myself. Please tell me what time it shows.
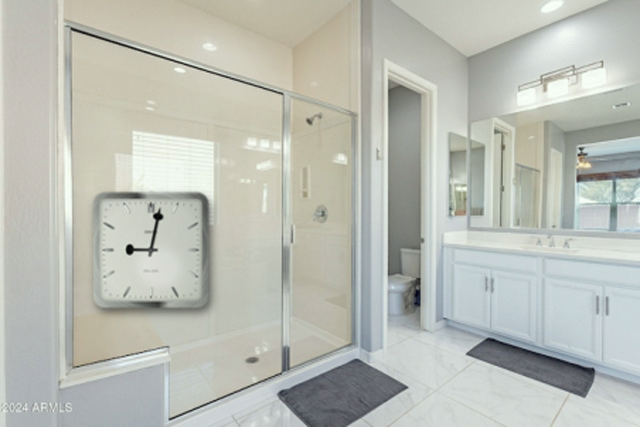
9:02
